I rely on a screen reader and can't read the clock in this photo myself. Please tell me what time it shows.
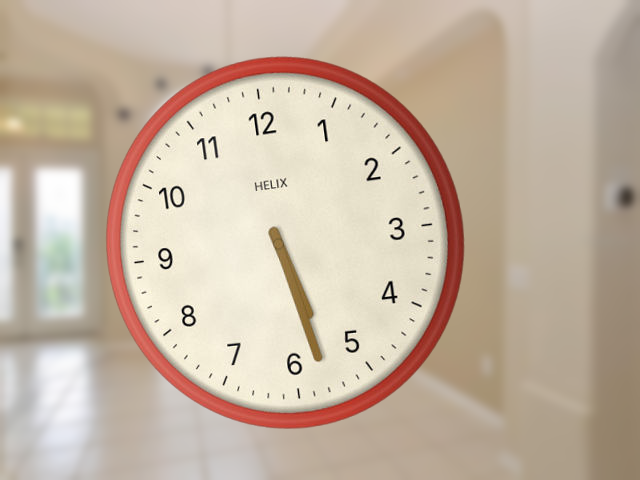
5:28
